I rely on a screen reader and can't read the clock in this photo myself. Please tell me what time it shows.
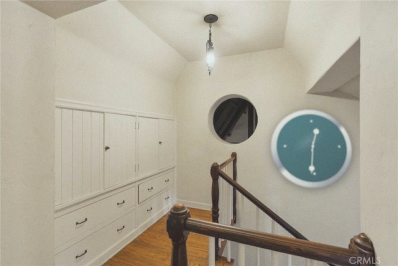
12:31
